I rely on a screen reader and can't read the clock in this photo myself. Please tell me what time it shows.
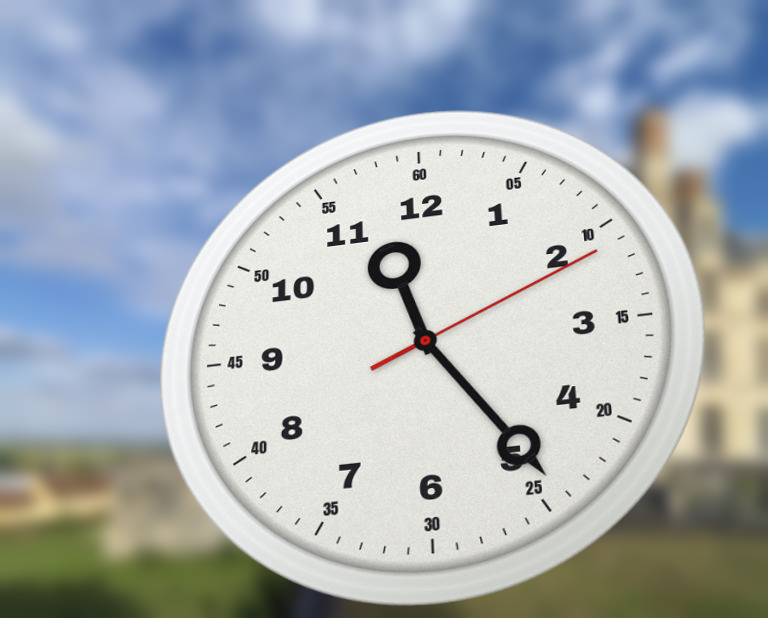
11:24:11
